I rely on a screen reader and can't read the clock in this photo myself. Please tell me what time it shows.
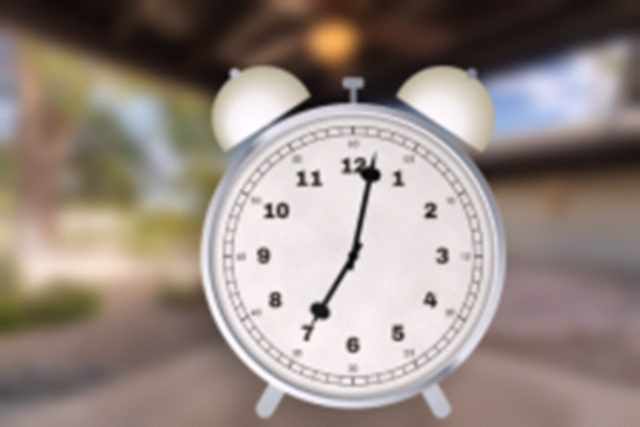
7:02
